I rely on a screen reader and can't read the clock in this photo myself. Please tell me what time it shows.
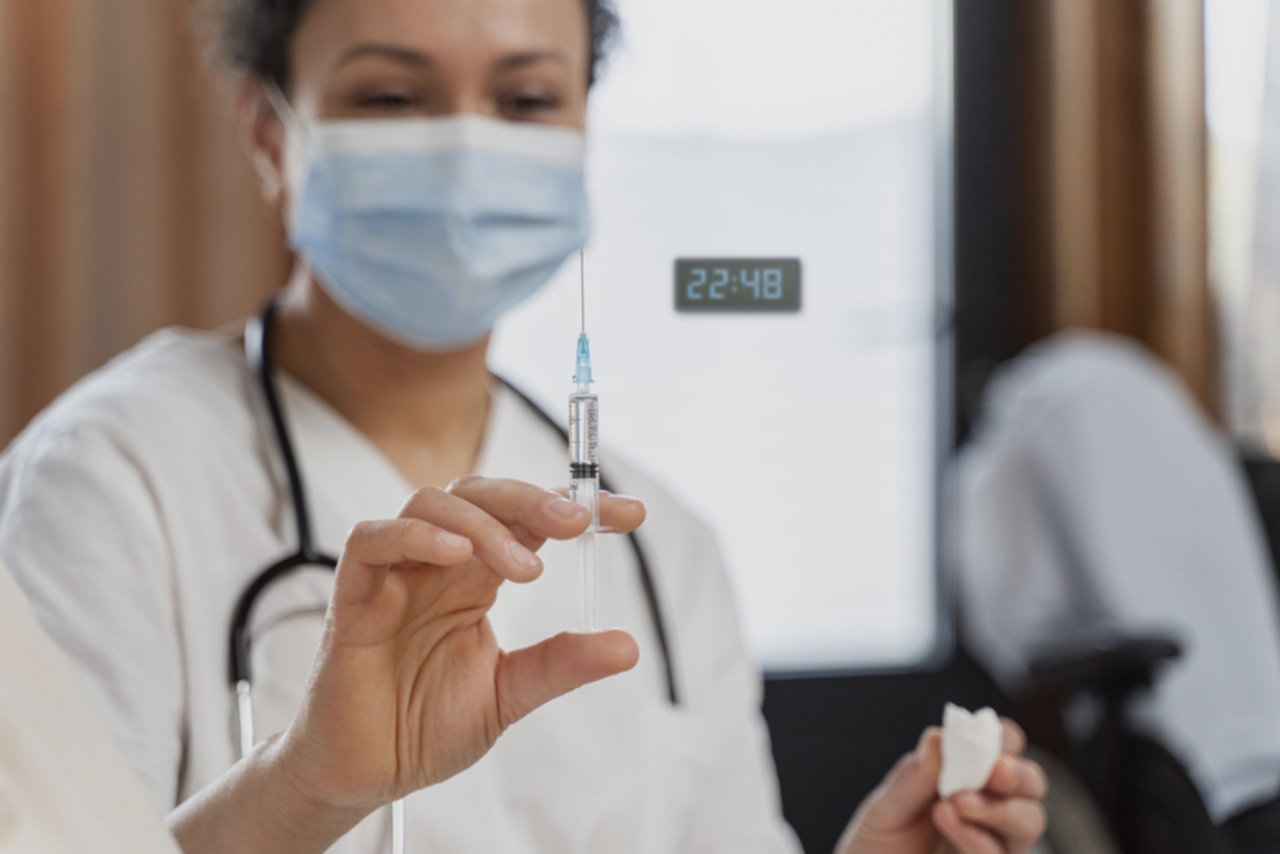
22:48
